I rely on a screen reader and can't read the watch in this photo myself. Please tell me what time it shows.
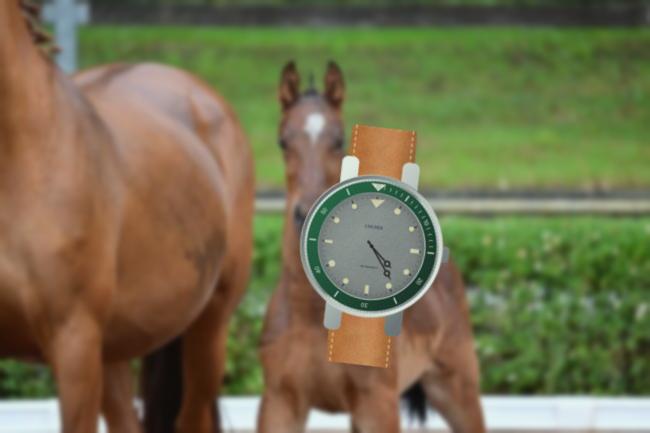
4:24
